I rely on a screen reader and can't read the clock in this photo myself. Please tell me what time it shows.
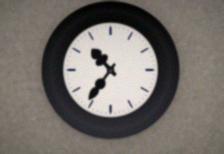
10:36
